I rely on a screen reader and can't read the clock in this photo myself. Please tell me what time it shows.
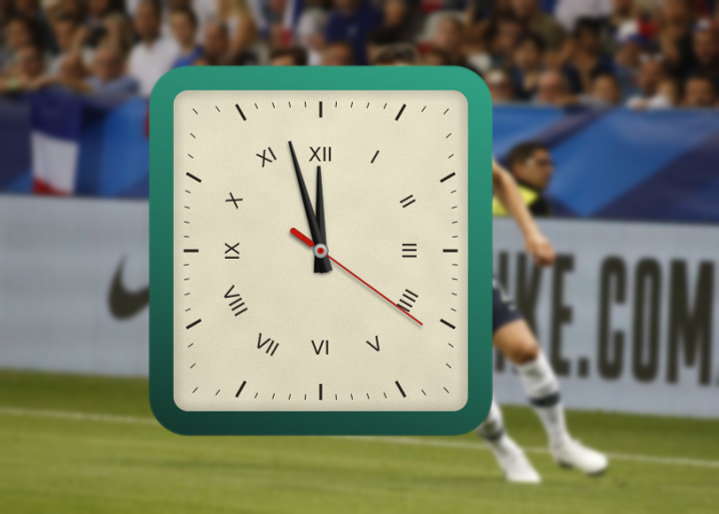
11:57:21
